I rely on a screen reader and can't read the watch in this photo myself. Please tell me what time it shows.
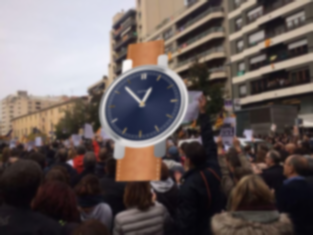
12:53
